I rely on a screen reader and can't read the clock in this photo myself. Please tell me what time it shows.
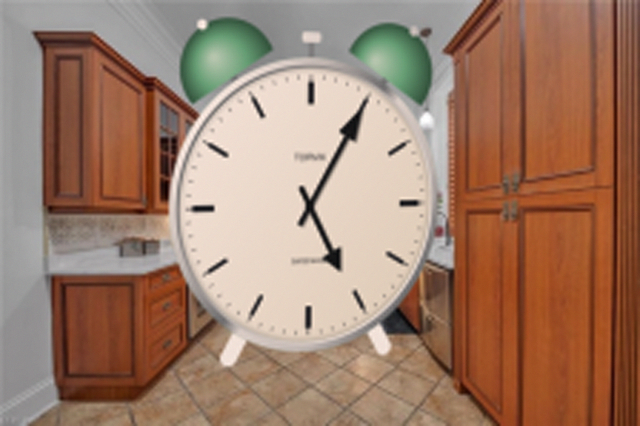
5:05
